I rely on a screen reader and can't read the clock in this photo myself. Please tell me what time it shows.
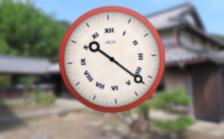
10:22
